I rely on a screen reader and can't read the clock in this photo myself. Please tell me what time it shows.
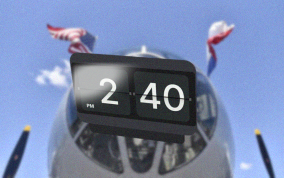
2:40
